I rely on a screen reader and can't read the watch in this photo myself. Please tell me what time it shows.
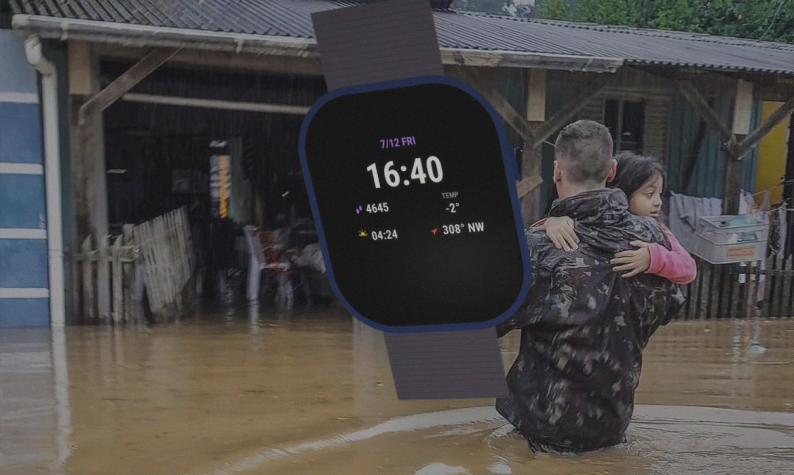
16:40
